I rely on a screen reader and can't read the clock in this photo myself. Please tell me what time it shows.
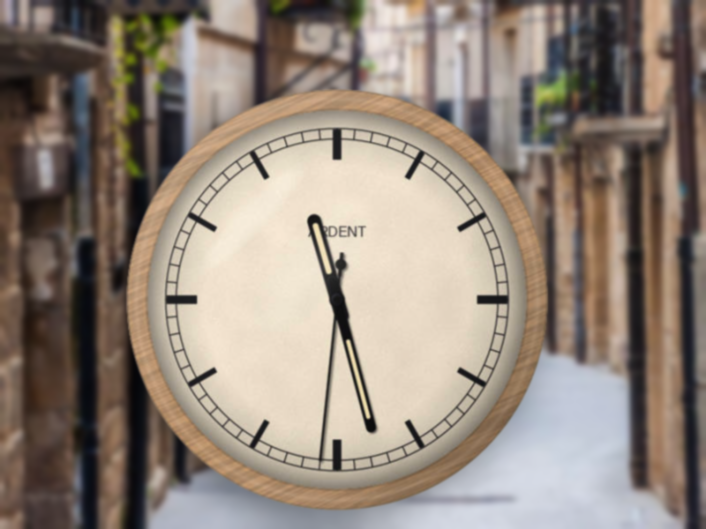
11:27:31
